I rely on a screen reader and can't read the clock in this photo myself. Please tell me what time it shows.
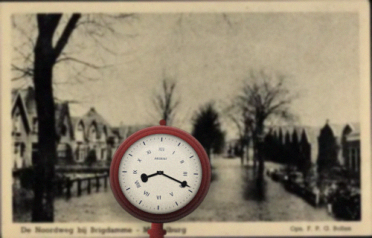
8:19
